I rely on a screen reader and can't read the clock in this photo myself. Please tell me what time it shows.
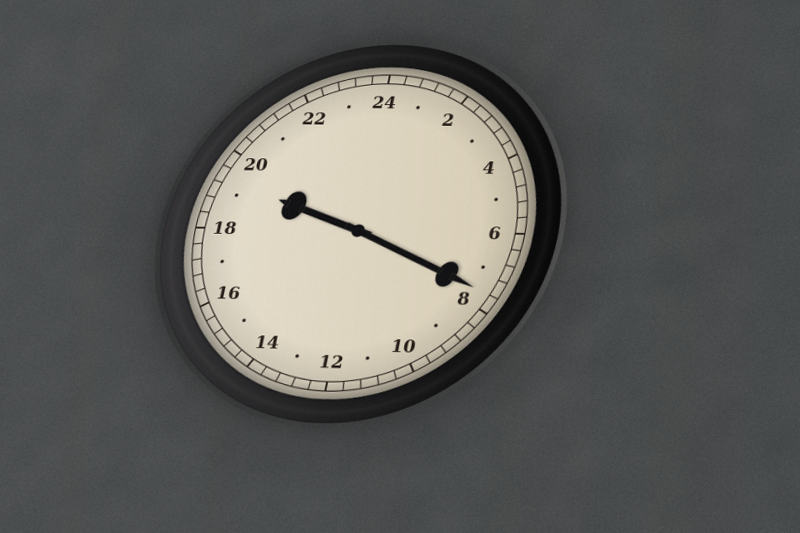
19:19
